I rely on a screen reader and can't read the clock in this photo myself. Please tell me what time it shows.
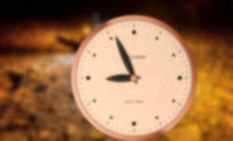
8:56
